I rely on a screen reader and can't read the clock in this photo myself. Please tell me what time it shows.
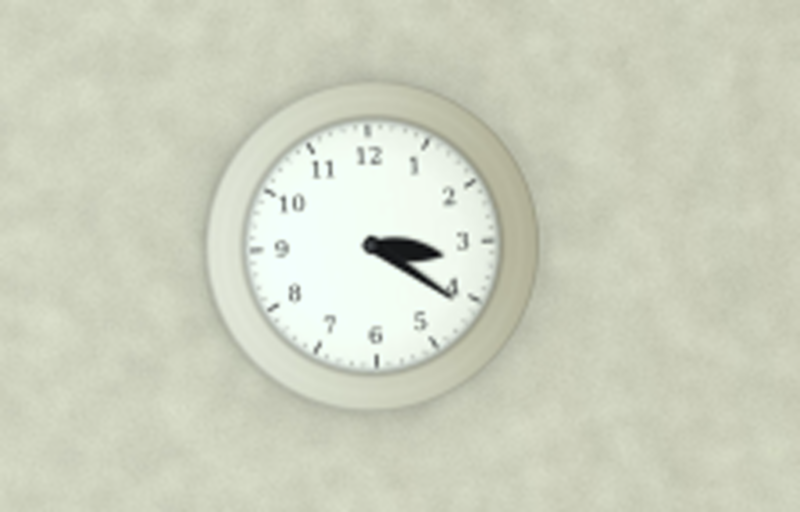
3:21
